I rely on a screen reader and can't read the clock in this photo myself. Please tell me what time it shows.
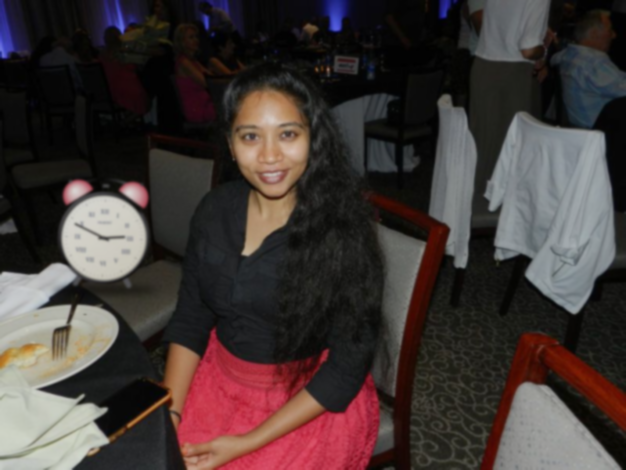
2:49
